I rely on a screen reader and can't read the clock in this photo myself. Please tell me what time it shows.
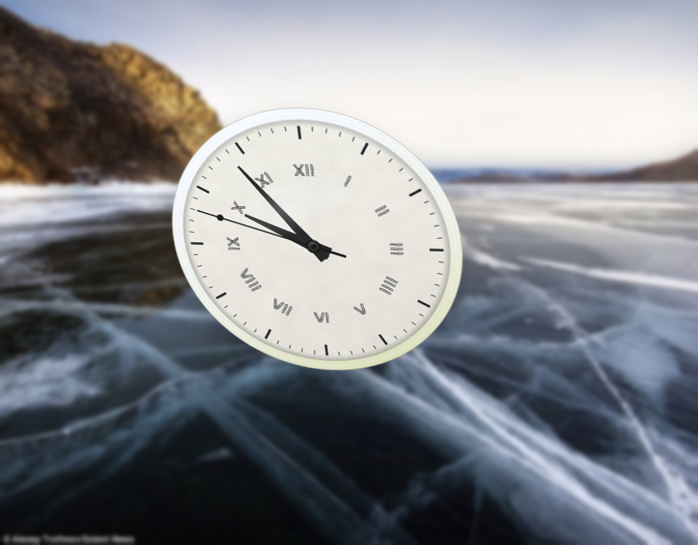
9:53:48
